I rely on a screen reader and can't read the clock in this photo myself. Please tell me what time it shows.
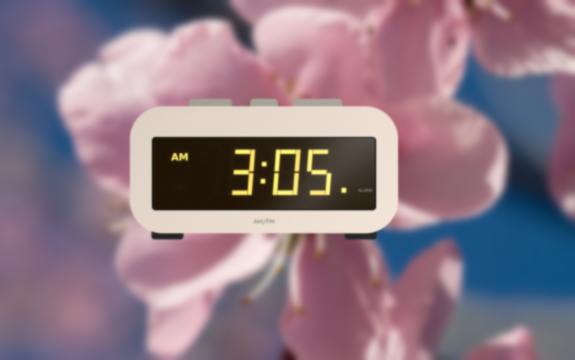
3:05
